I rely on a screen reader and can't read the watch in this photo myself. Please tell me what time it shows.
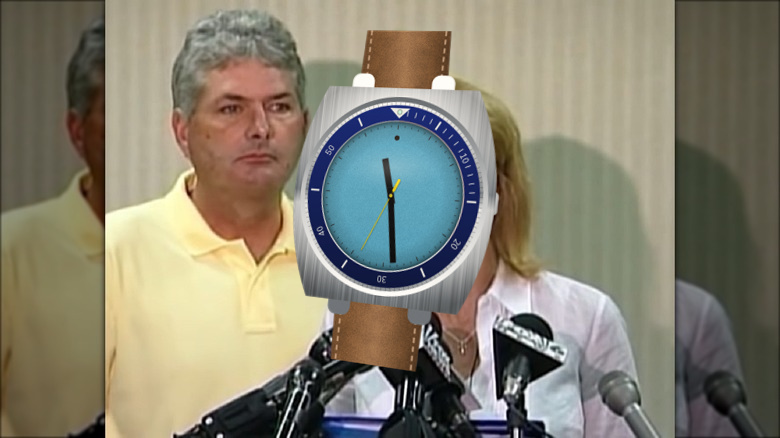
11:28:34
